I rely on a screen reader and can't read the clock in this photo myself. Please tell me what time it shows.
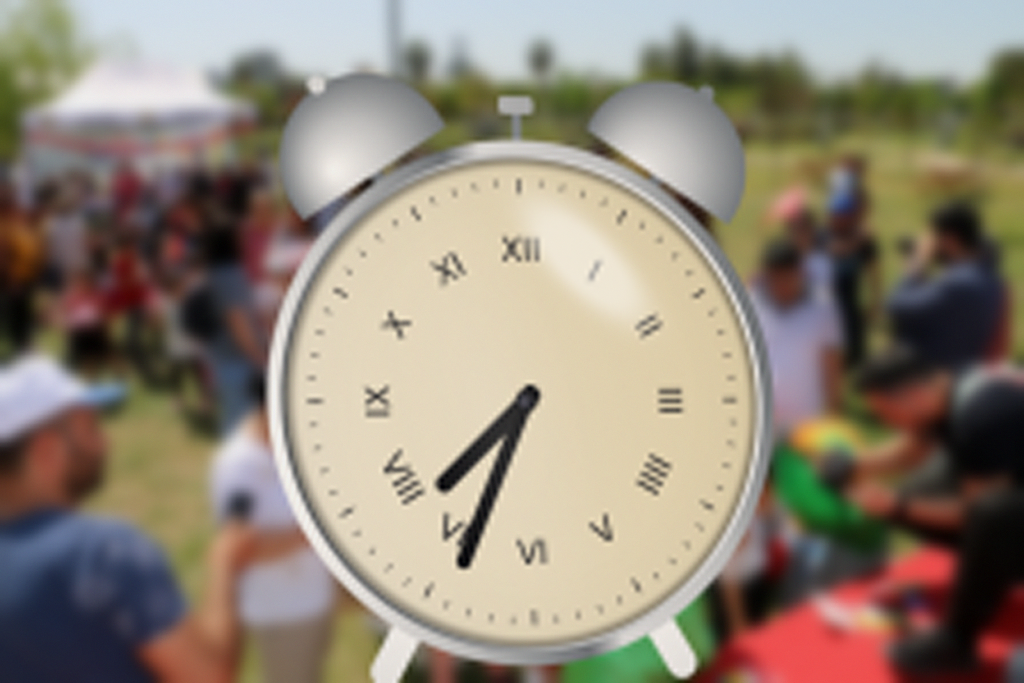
7:34
